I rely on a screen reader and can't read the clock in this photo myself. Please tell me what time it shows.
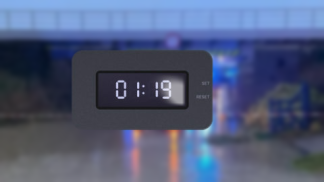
1:19
